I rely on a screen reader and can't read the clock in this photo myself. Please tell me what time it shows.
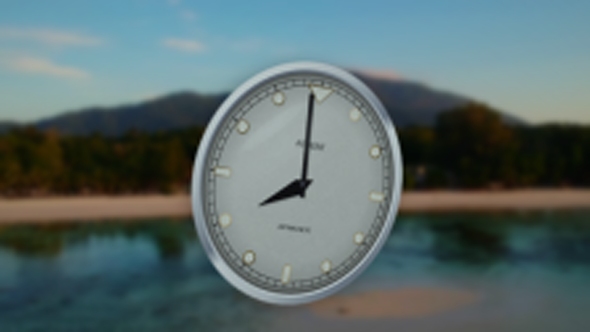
7:59
